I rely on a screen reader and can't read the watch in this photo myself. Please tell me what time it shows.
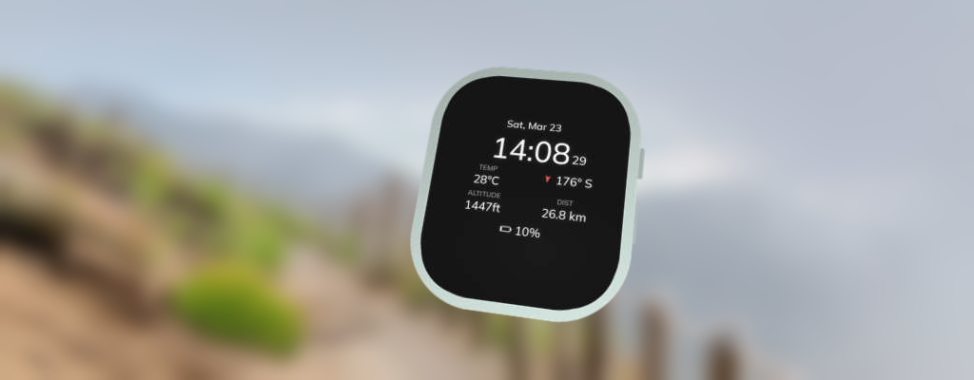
14:08:29
